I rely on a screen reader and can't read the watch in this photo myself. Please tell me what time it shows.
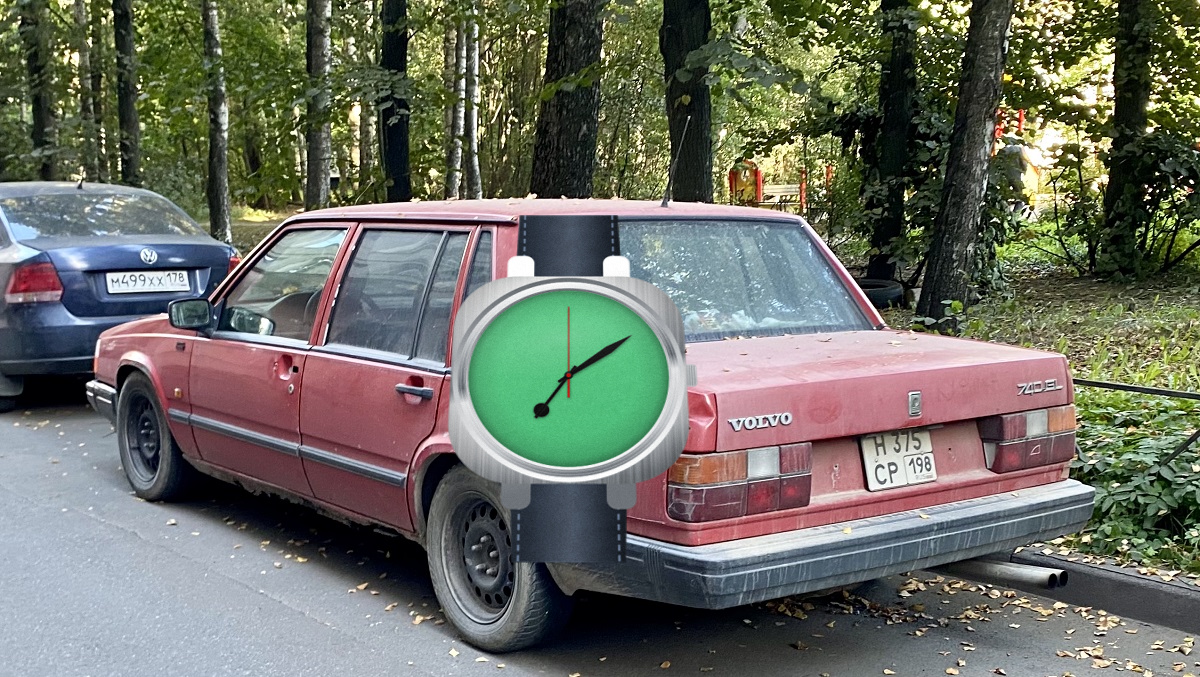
7:09:00
